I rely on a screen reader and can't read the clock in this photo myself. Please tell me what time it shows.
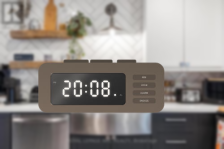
20:08
